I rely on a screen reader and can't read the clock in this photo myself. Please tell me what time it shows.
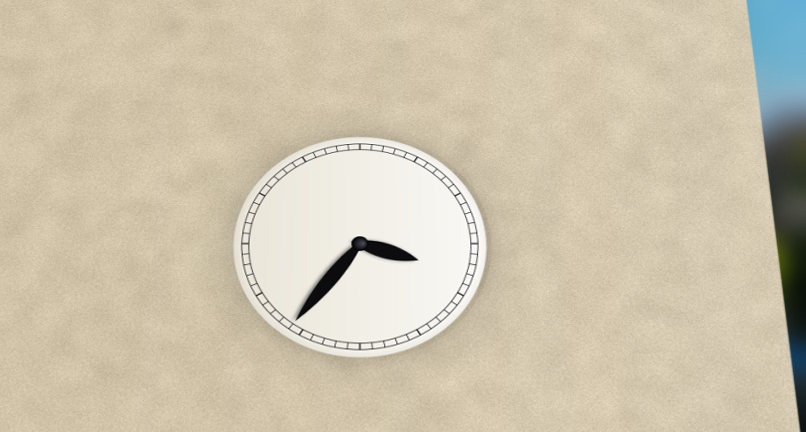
3:36
